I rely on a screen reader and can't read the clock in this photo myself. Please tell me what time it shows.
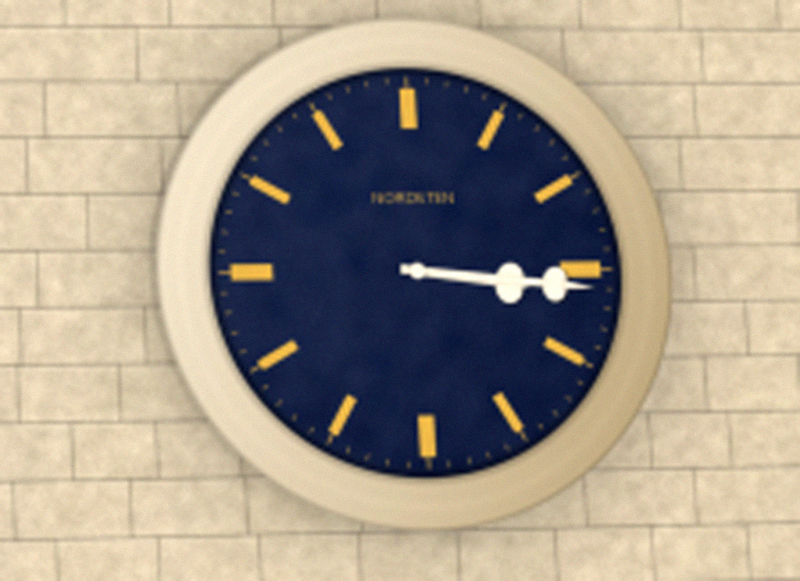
3:16
